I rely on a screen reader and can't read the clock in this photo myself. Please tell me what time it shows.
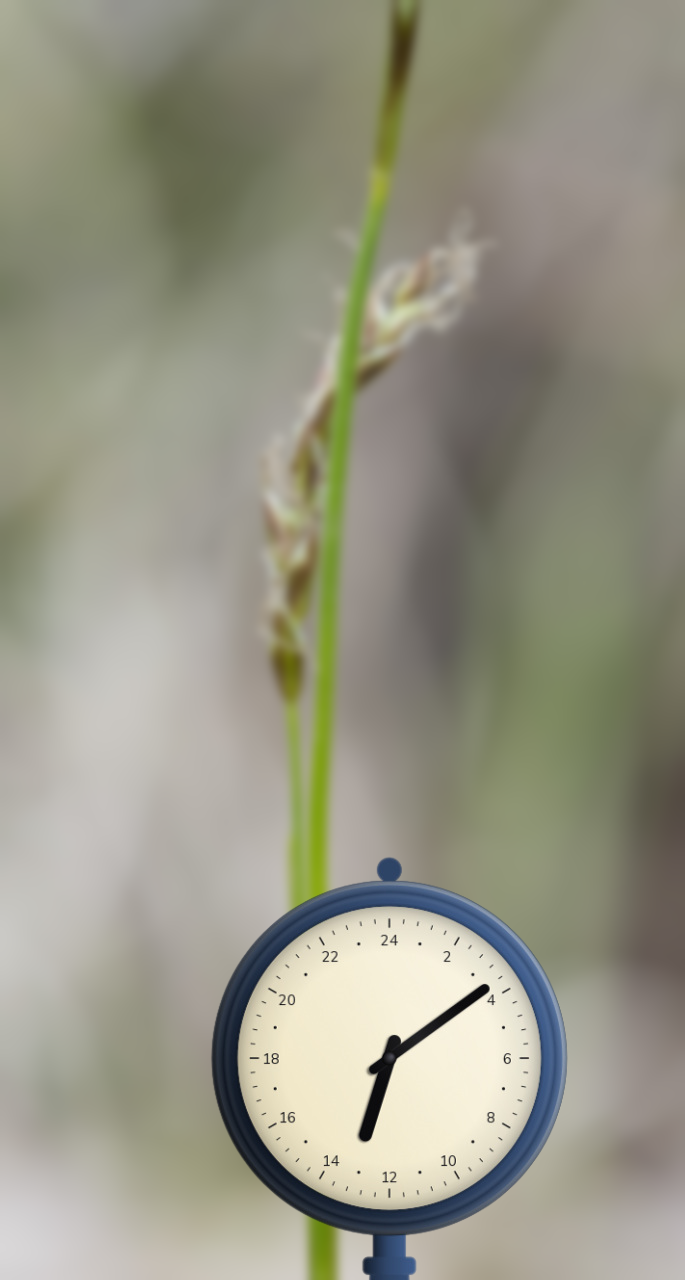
13:09
